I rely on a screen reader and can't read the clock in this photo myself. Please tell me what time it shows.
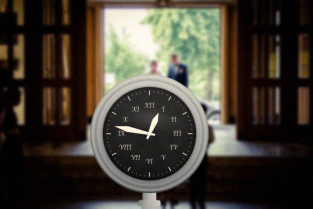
12:47
